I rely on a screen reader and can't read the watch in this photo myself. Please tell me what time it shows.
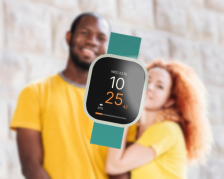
10:25
